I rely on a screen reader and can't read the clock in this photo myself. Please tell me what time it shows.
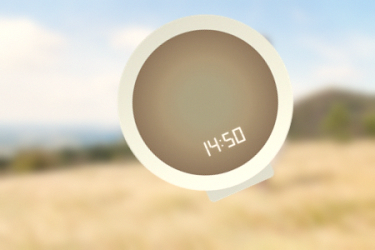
14:50
